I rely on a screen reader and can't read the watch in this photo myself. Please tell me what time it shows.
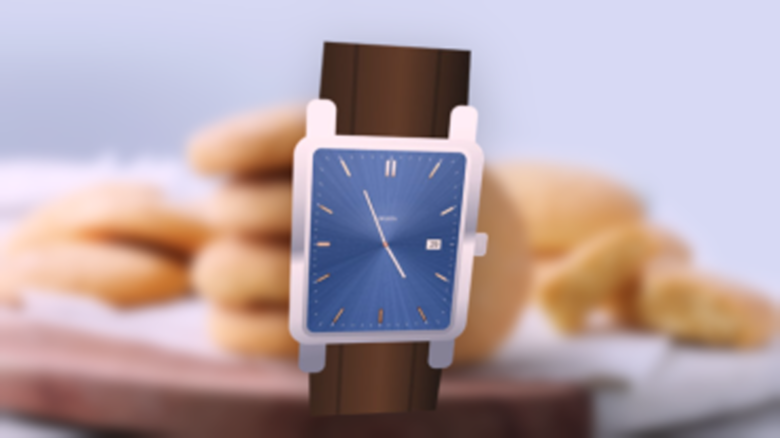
4:56
